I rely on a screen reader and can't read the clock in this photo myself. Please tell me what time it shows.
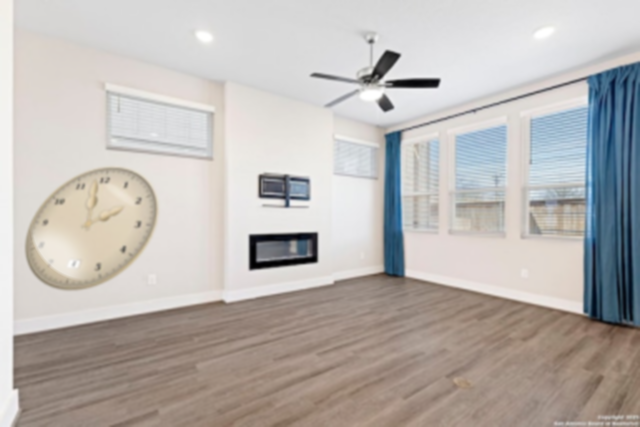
1:58
